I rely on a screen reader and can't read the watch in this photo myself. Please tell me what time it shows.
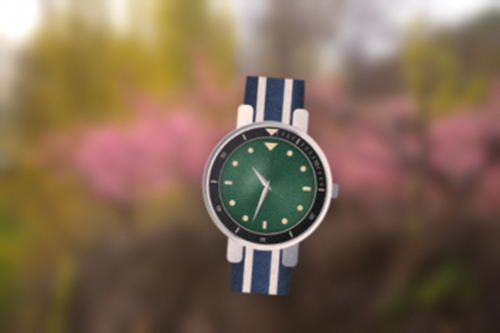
10:33
